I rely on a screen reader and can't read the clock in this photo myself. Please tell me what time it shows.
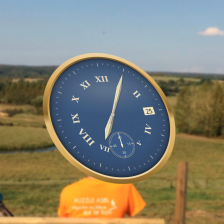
7:05
